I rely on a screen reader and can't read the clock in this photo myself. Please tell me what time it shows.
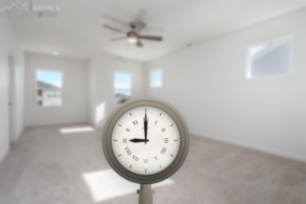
9:00
